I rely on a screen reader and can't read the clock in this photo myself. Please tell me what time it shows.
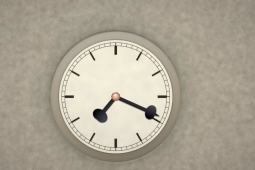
7:19
